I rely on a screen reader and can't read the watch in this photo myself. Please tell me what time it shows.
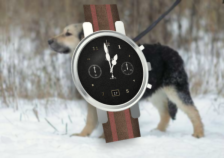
12:59
